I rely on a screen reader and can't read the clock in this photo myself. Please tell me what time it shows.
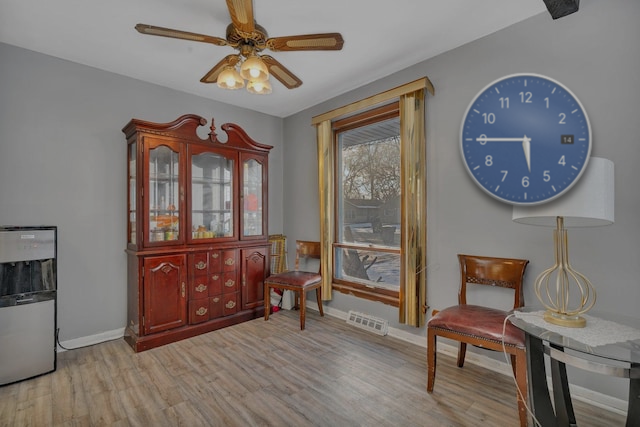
5:45
